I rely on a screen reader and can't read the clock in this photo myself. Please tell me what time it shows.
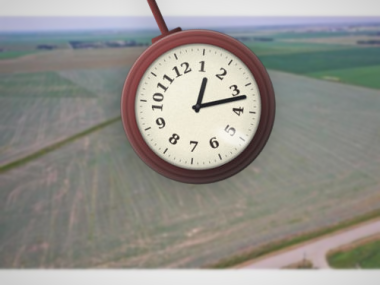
1:17
